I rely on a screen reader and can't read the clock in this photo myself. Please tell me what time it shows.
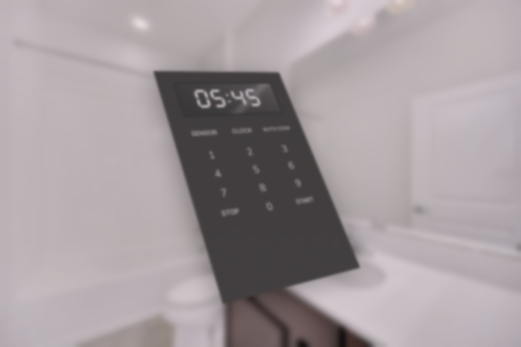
5:45
